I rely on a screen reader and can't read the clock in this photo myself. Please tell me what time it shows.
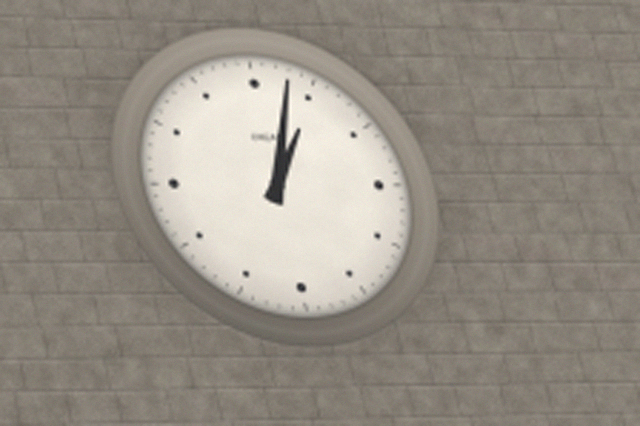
1:03
